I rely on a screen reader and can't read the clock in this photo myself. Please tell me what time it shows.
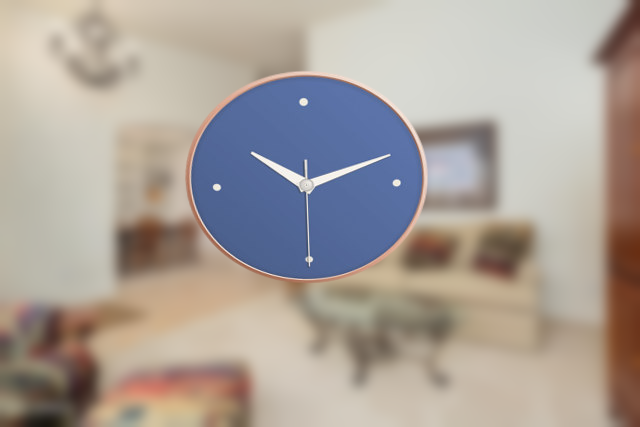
10:11:30
